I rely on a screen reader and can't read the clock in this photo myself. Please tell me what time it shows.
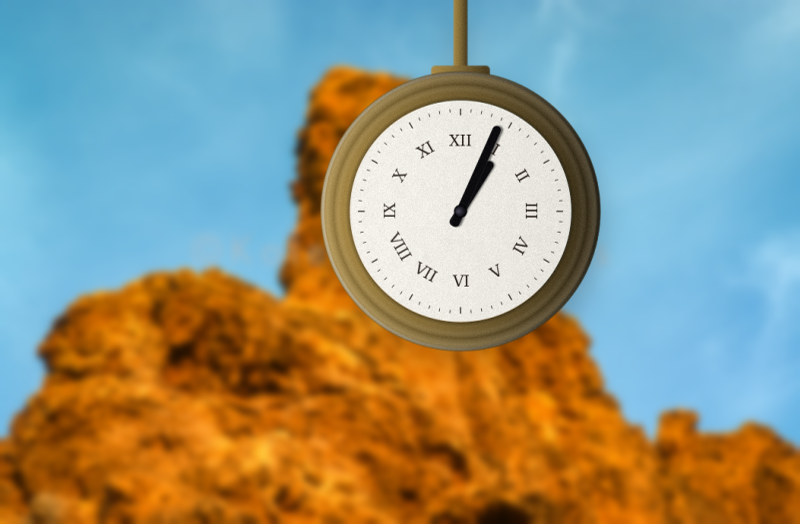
1:04
